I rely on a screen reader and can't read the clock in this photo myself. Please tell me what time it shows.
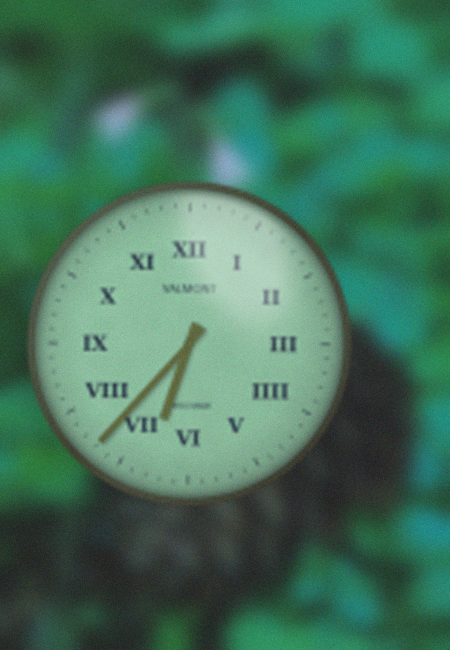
6:37
